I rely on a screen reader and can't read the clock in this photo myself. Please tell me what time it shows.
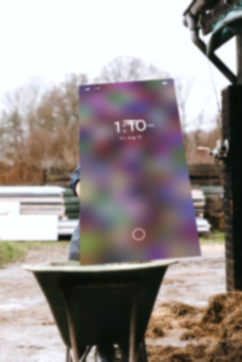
1:10
